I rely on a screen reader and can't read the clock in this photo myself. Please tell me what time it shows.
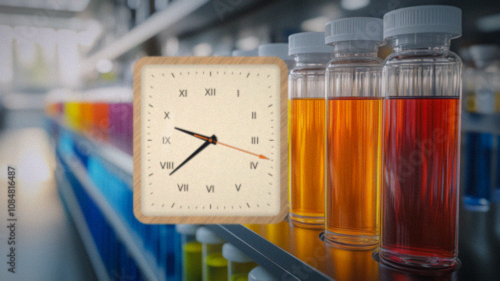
9:38:18
